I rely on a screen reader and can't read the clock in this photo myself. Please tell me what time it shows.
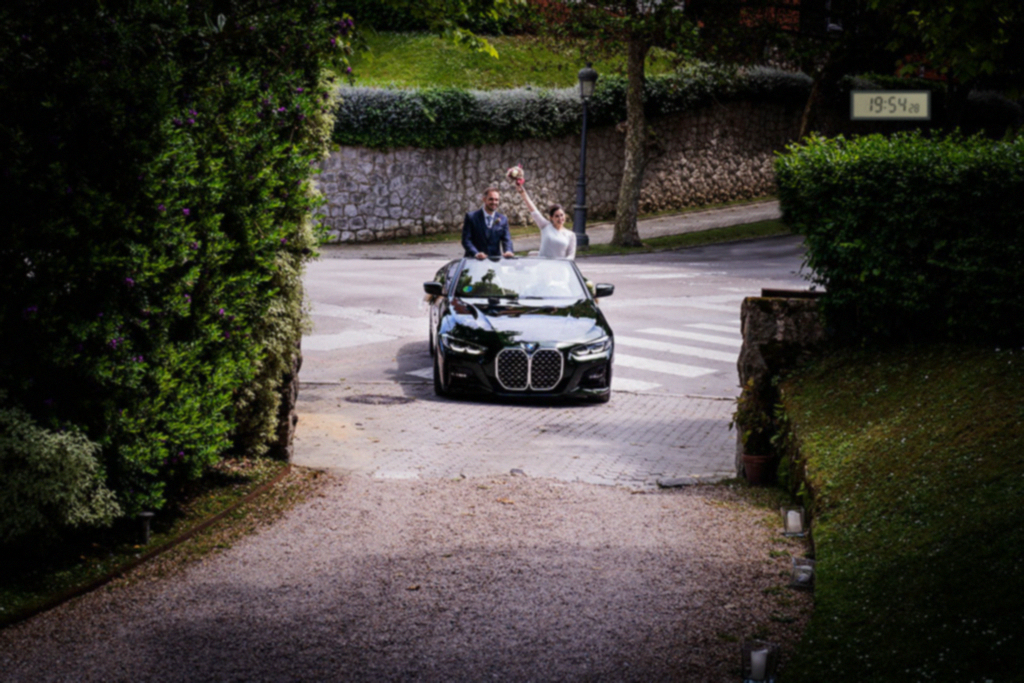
19:54
